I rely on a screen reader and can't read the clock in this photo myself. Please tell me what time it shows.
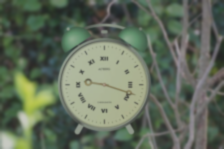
9:18
